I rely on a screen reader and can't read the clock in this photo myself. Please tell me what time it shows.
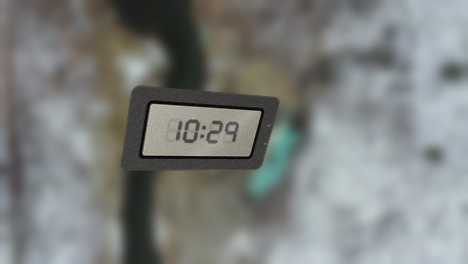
10:29
